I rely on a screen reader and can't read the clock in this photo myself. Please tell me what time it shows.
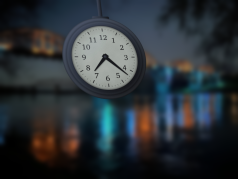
7:22
